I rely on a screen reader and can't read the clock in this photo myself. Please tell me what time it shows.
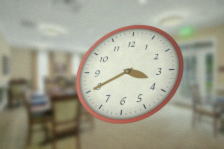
3:40
